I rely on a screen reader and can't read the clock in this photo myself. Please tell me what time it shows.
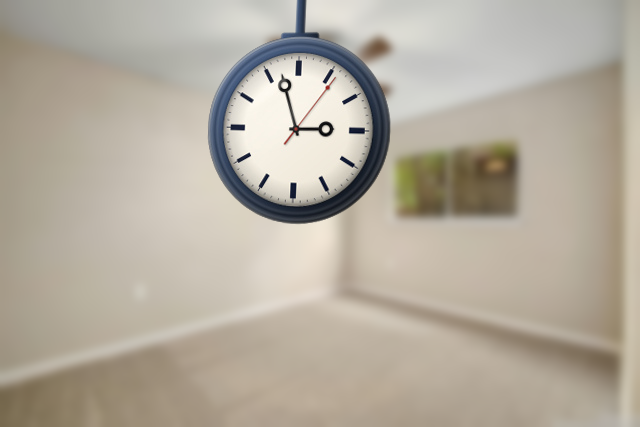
2:57:06
